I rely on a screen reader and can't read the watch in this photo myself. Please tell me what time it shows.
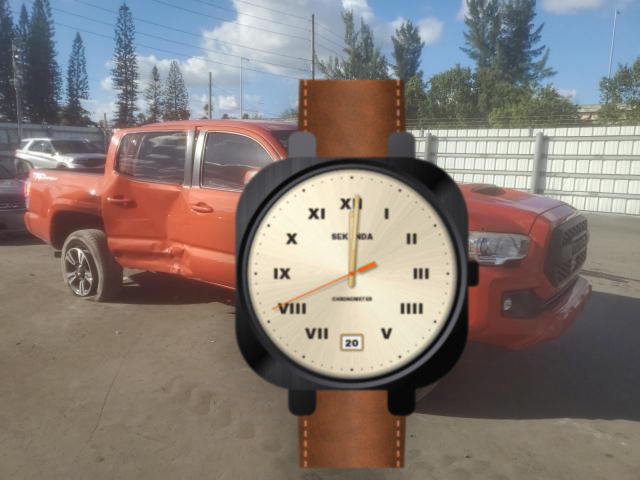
12:00:41
